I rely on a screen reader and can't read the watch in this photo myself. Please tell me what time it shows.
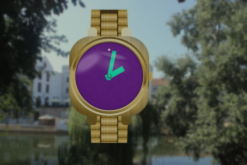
2:02
